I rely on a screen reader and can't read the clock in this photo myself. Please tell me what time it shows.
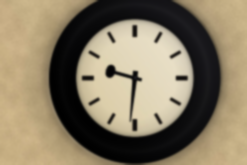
9:31
